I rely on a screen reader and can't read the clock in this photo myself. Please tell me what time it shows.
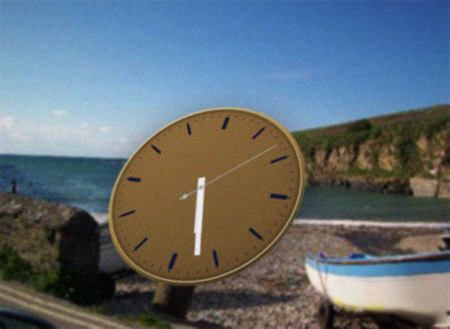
5:27:08
